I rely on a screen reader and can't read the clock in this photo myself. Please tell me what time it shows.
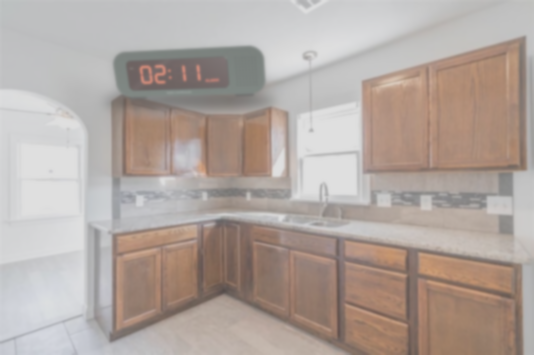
2:11
